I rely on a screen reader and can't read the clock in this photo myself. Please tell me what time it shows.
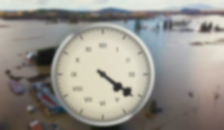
4:21
